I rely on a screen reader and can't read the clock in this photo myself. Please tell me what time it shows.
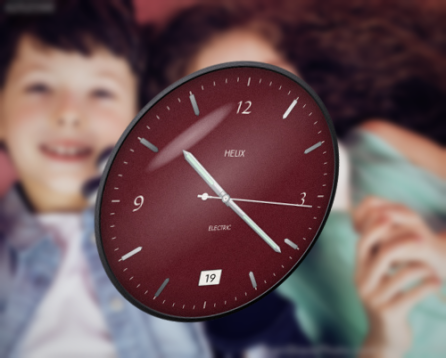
10:21:16
